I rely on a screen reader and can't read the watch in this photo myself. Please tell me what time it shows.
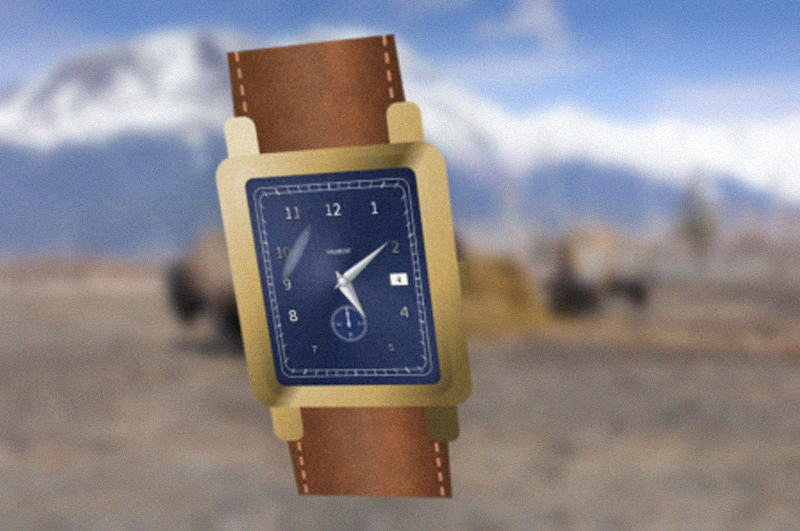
5:09
